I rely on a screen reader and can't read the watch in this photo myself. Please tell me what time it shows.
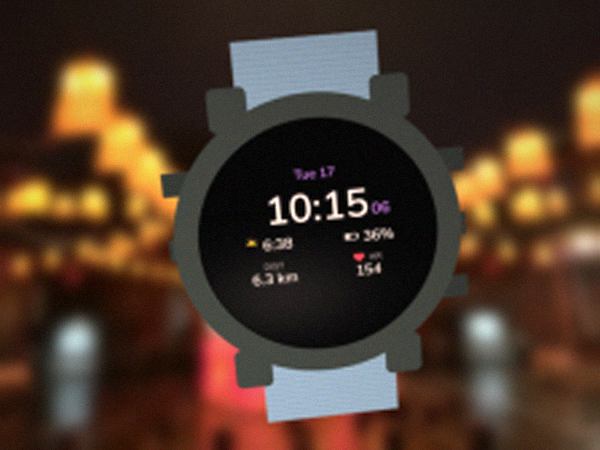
10:15
